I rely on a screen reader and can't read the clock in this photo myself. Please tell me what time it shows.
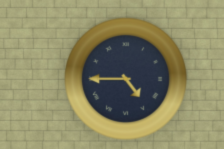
4:45
